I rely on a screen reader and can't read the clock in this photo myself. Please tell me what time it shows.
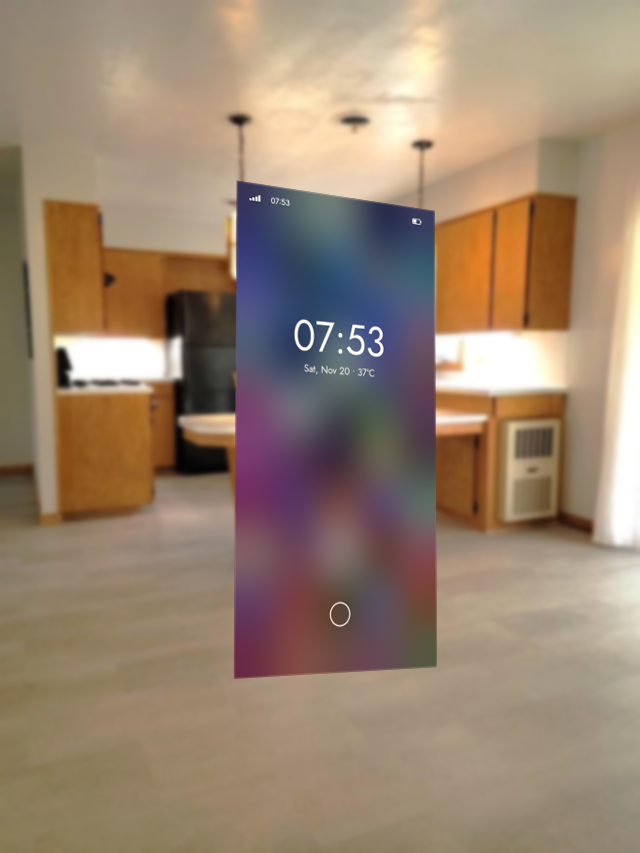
7:53
